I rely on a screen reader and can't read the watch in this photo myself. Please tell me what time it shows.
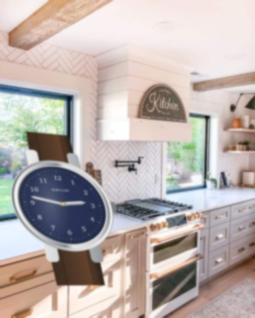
2:47
